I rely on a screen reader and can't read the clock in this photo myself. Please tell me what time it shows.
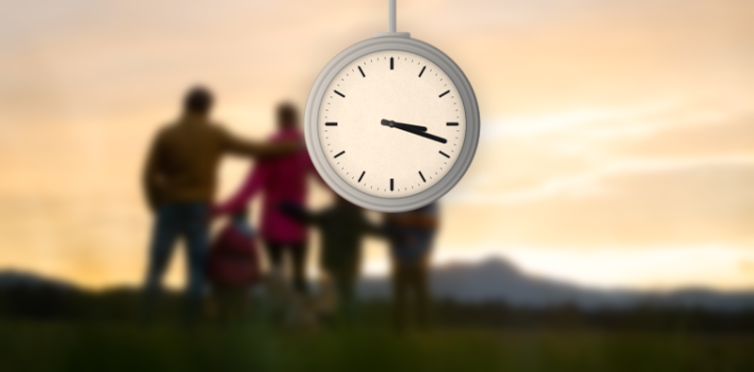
3:18
